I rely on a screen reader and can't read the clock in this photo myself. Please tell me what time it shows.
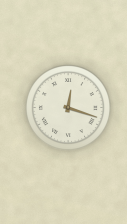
12:18
